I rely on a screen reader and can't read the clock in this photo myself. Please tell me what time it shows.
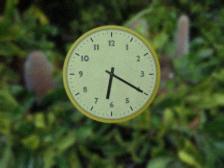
6:20
